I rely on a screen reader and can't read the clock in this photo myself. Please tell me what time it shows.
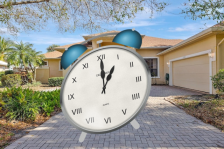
1:00
